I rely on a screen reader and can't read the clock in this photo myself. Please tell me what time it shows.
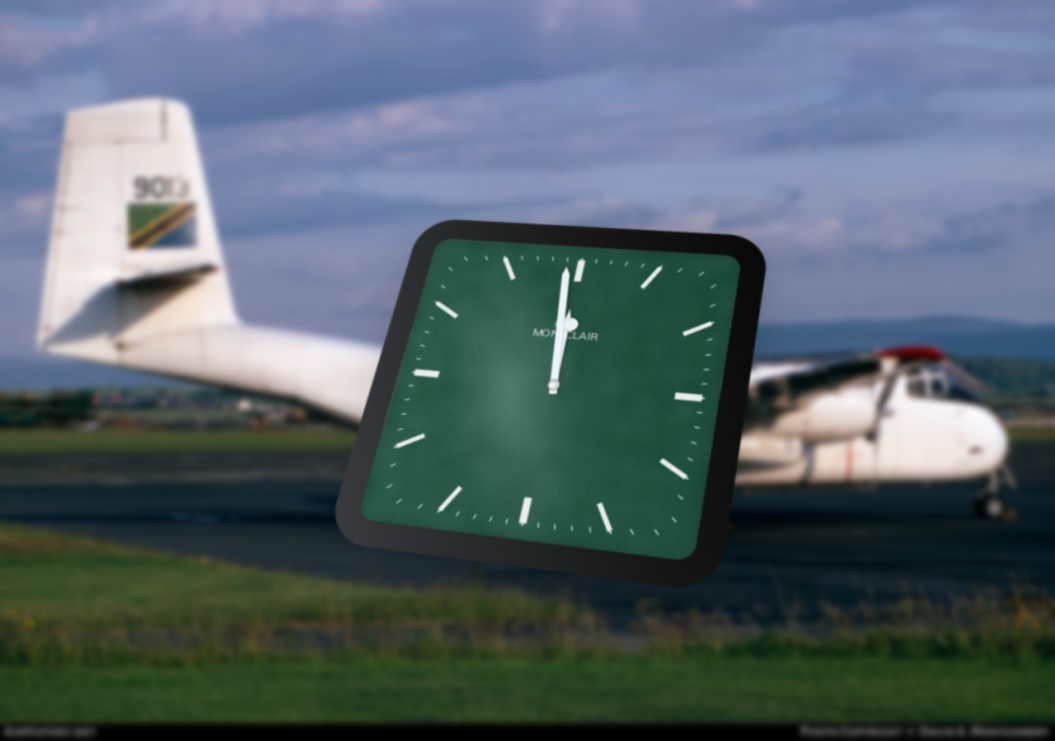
11:59
